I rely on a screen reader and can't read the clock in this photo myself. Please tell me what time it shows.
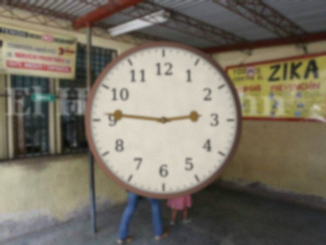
2:46
